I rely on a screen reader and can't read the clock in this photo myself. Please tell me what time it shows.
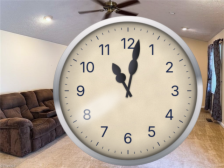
11:02
